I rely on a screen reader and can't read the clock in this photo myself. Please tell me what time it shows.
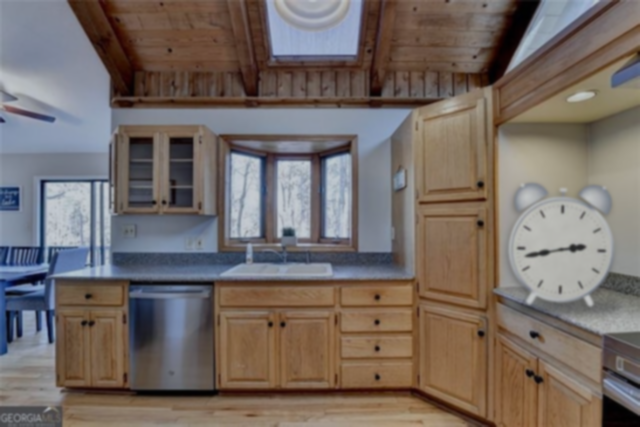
2:43
